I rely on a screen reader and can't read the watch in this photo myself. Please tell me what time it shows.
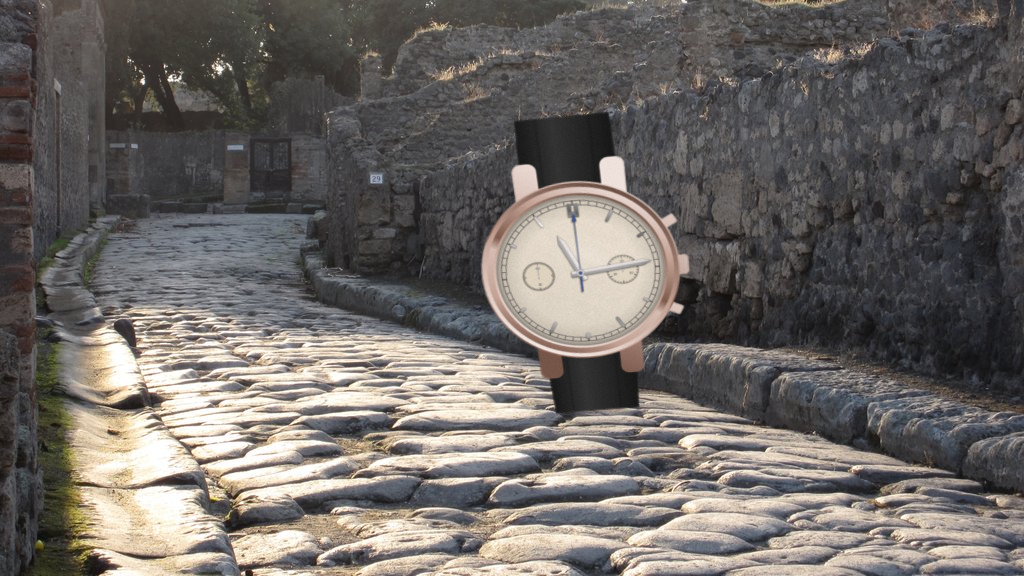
11:14
